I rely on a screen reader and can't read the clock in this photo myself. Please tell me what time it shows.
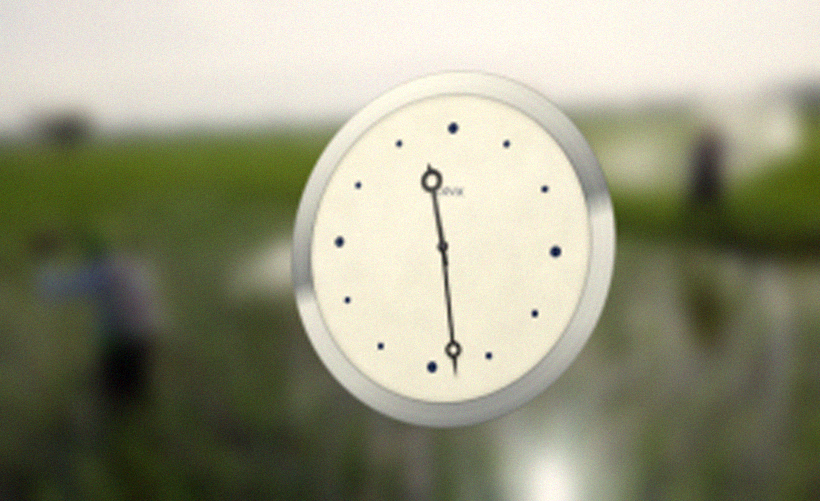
11:28
